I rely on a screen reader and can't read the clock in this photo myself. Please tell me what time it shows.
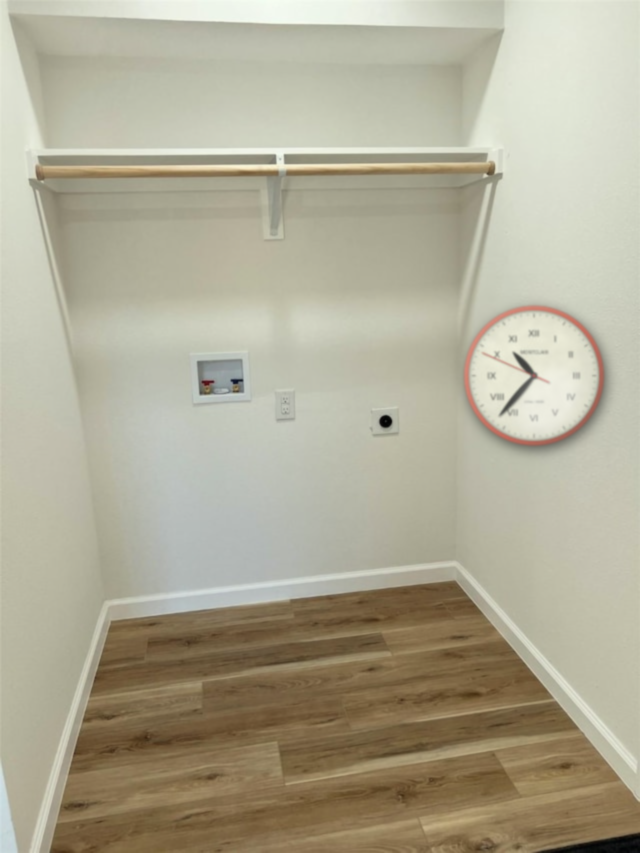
10:36:49
